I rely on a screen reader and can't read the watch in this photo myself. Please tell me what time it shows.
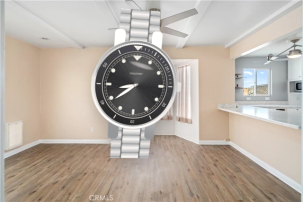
8:39
